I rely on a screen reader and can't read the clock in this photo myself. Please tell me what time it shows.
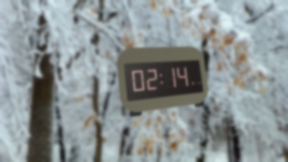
2:14
